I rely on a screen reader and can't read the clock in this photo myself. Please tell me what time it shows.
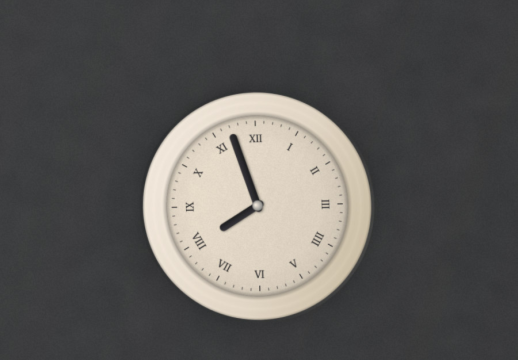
7:57
